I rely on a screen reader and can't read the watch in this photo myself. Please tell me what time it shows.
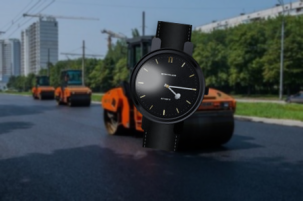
4:15
